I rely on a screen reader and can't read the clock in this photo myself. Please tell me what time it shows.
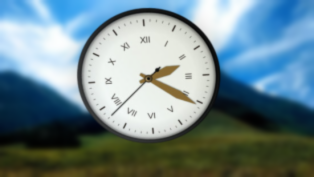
2:20:38
